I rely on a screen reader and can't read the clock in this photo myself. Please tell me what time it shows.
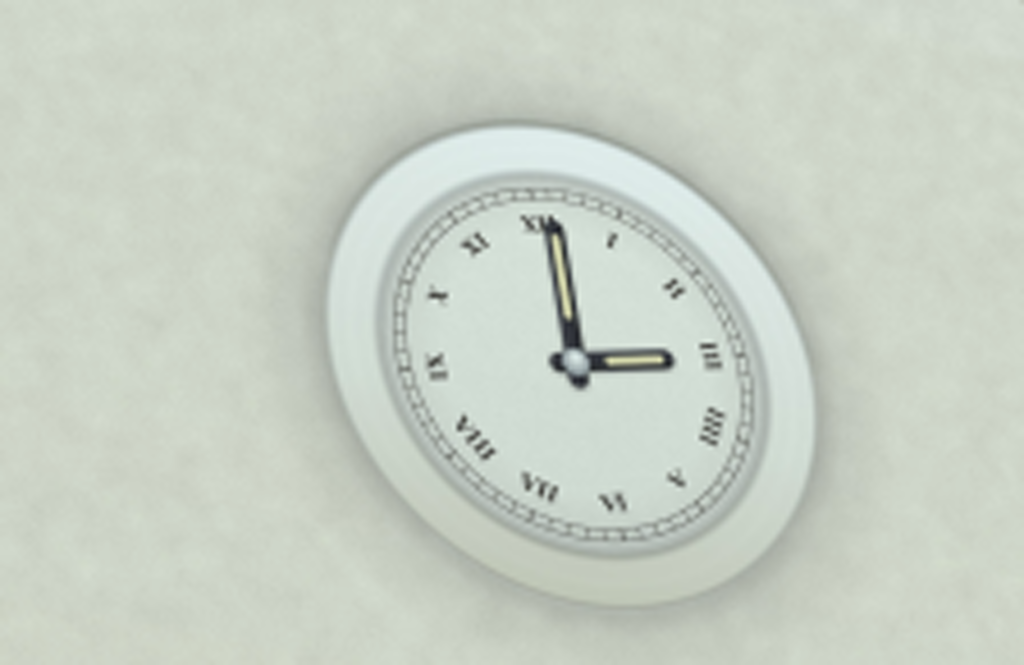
3:01
